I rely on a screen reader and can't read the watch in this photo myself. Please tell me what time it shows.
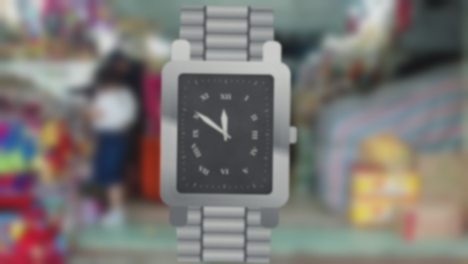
11:51
